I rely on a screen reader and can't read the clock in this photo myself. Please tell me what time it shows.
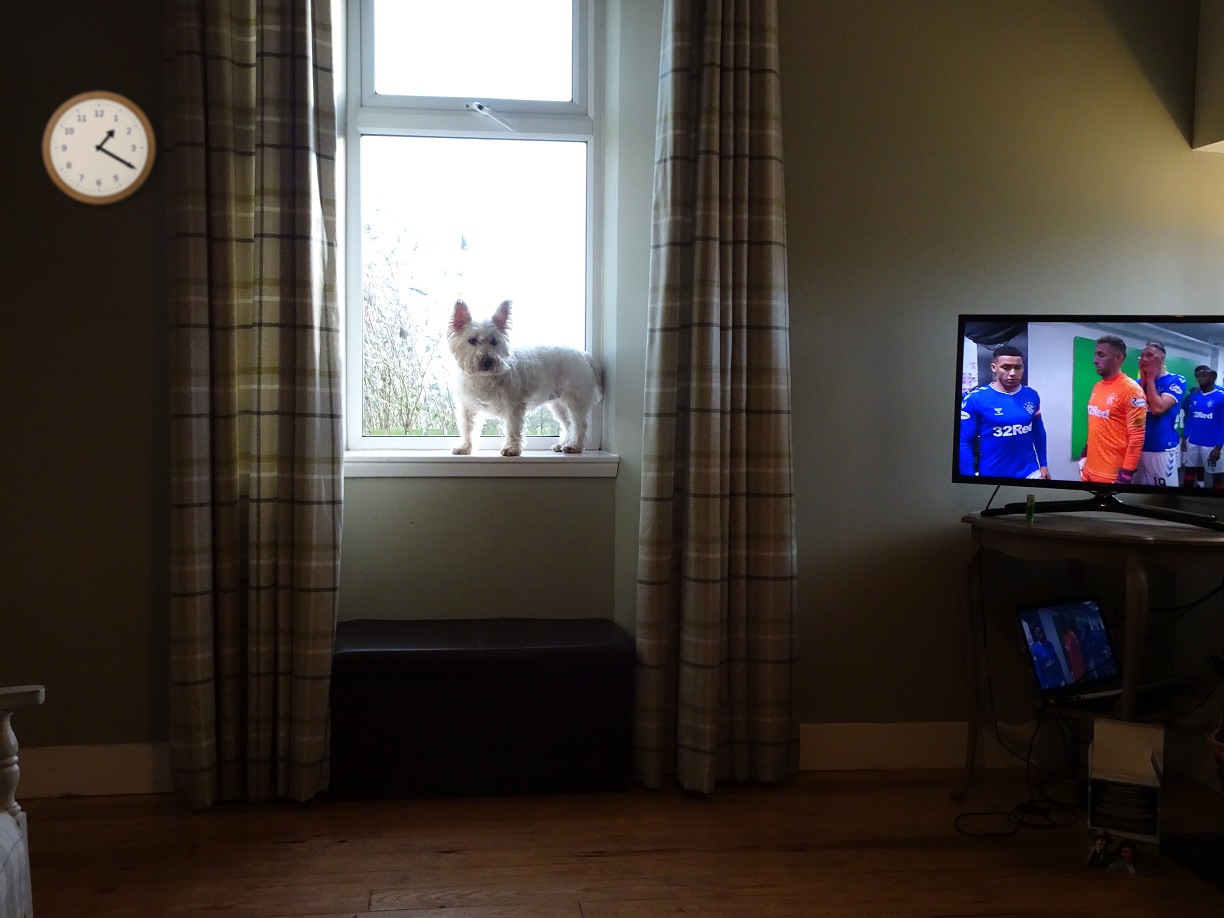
1:20
